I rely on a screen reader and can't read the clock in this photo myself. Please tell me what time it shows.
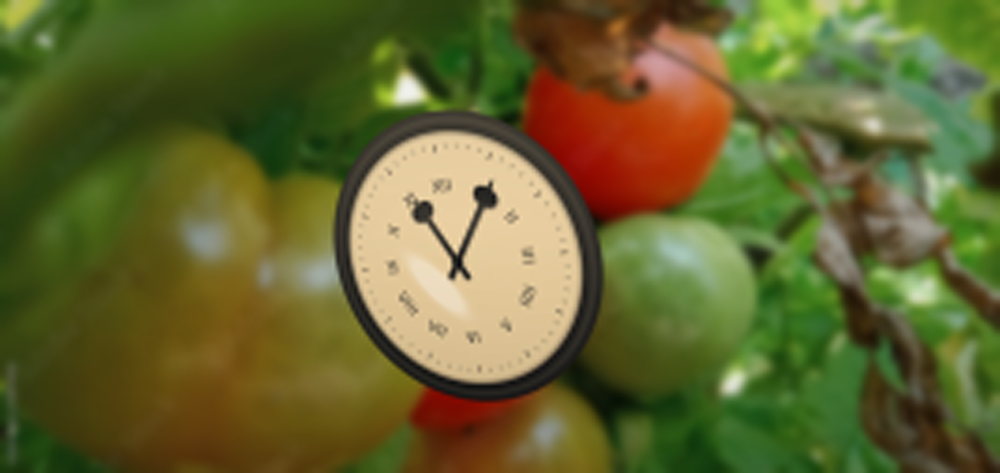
11:06
